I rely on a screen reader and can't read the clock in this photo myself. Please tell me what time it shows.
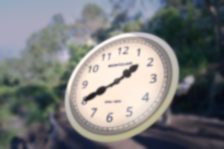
1:40
